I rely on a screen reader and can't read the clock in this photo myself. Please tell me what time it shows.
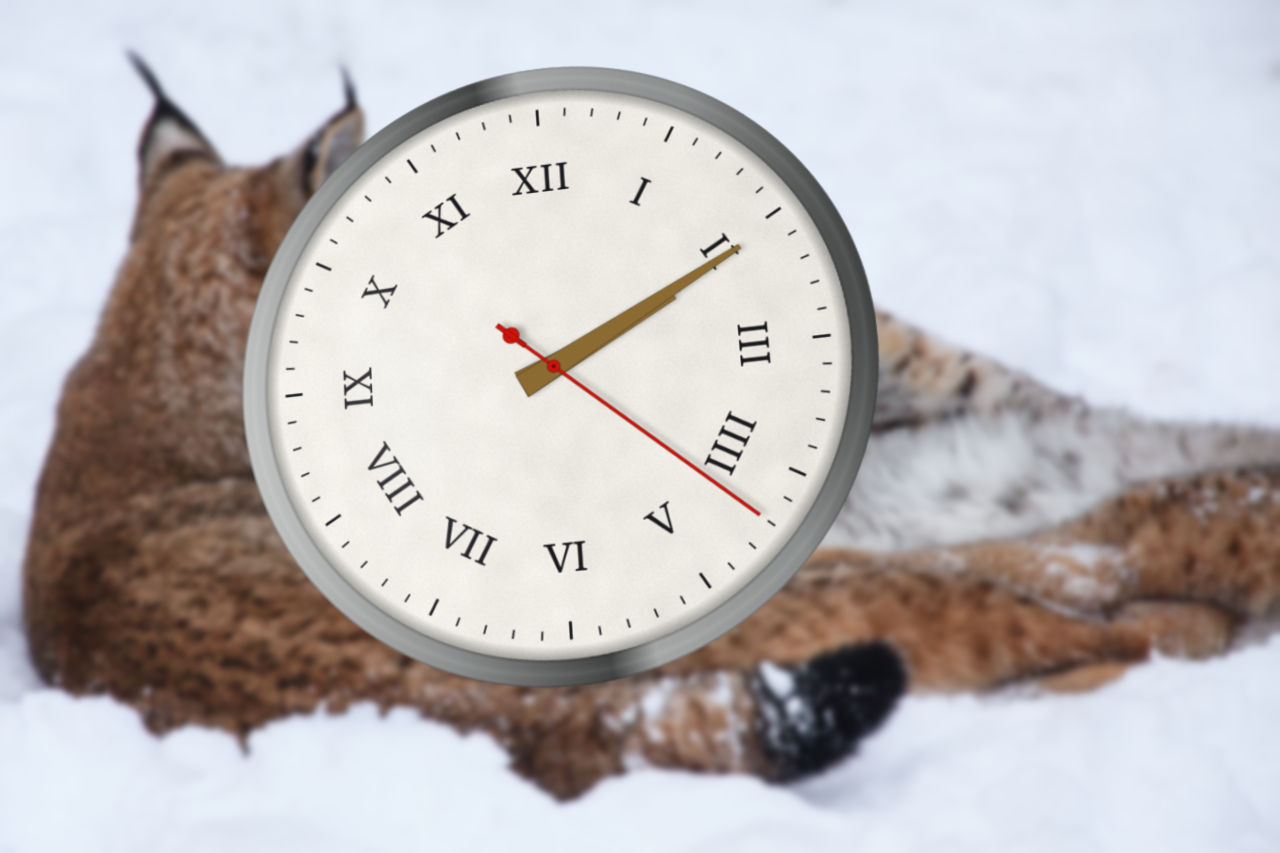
2:10:22
